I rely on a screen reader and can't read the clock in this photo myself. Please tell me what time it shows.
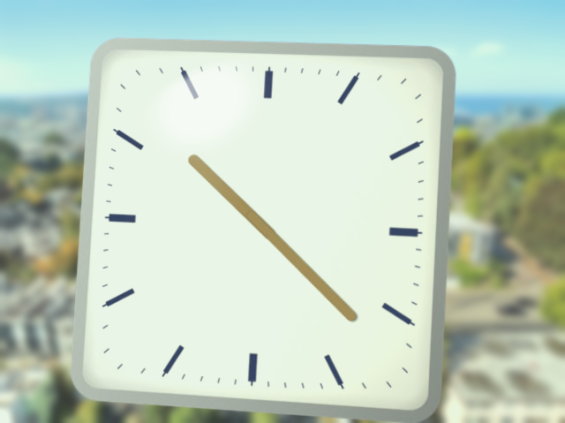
10:22
